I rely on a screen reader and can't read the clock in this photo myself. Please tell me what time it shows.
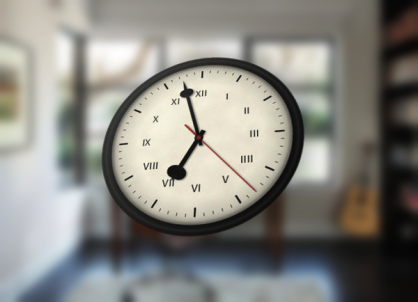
6:57:23
